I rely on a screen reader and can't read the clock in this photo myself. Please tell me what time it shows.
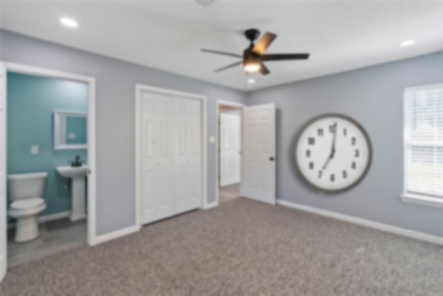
7:01
